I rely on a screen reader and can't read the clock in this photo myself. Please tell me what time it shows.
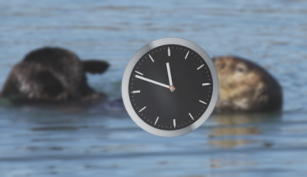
11:49
